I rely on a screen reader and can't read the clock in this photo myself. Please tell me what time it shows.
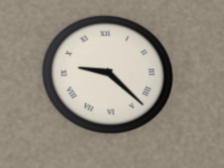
9:23
